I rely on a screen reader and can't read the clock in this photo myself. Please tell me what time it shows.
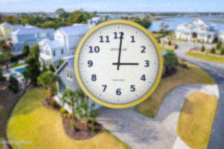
3:01
